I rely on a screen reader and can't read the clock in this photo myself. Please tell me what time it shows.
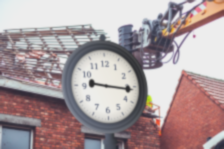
9:16
